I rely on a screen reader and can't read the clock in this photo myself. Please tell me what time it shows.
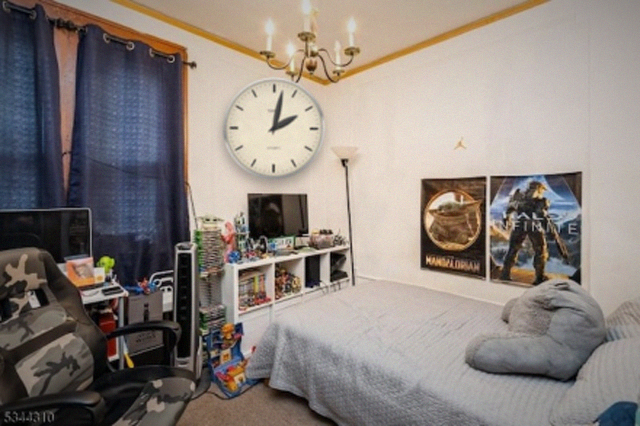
2:02
